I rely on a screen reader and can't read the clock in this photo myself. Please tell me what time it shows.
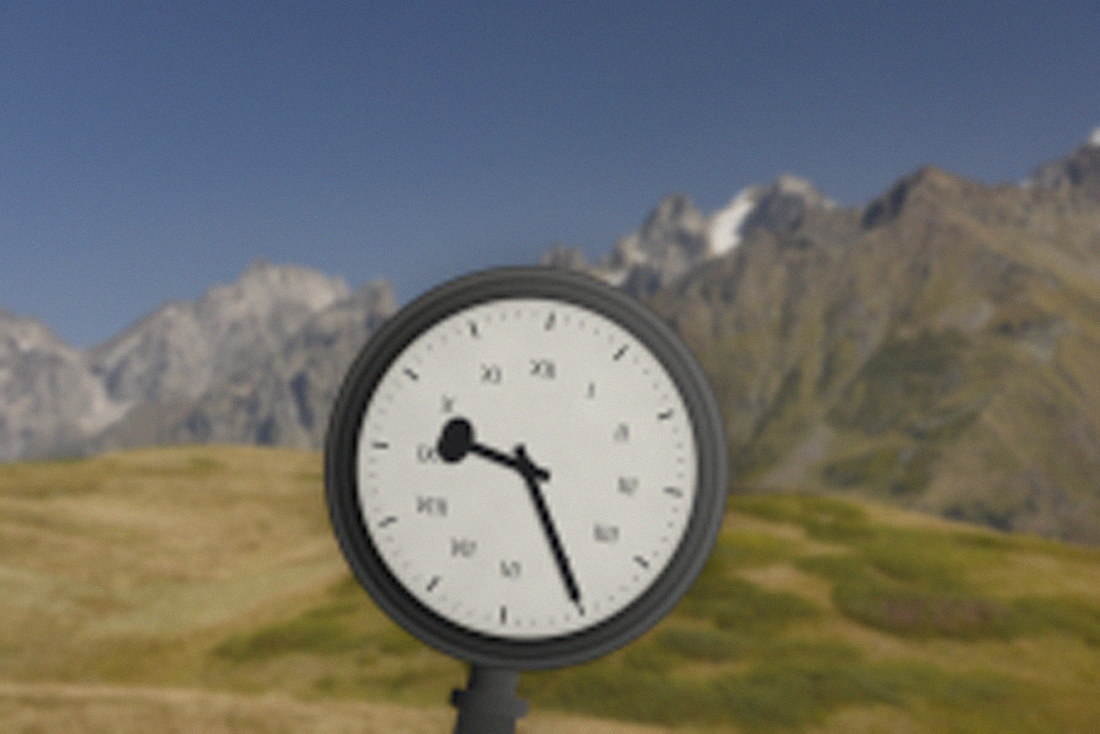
9:25
